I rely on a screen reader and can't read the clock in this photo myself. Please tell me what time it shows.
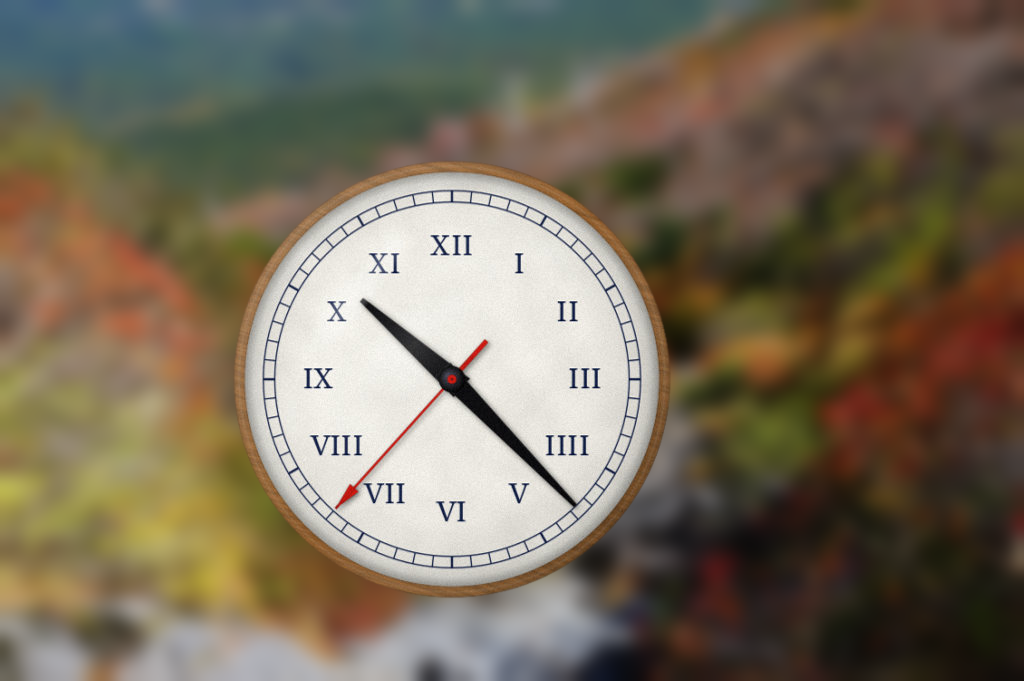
10:22:37
